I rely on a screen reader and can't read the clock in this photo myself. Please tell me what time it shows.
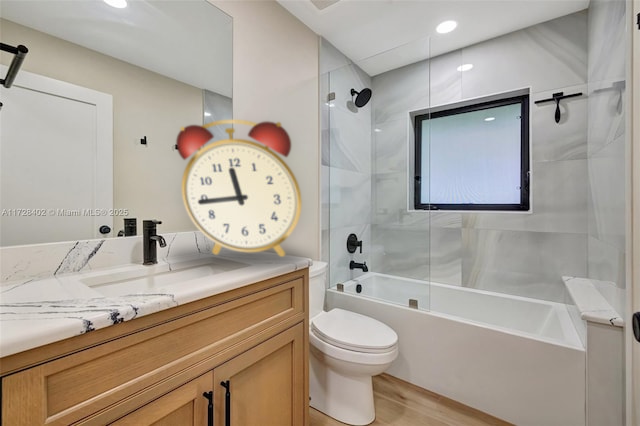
11:44
